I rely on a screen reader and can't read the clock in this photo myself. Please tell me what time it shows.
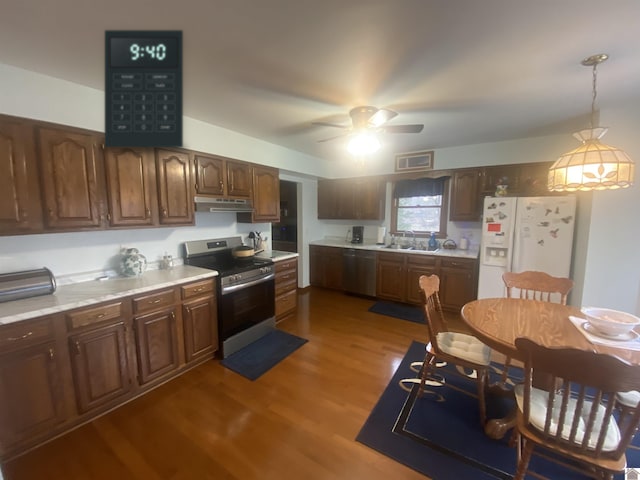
9:40
